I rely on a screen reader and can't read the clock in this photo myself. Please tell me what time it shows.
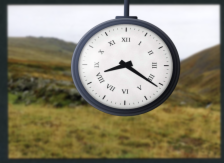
8:21
